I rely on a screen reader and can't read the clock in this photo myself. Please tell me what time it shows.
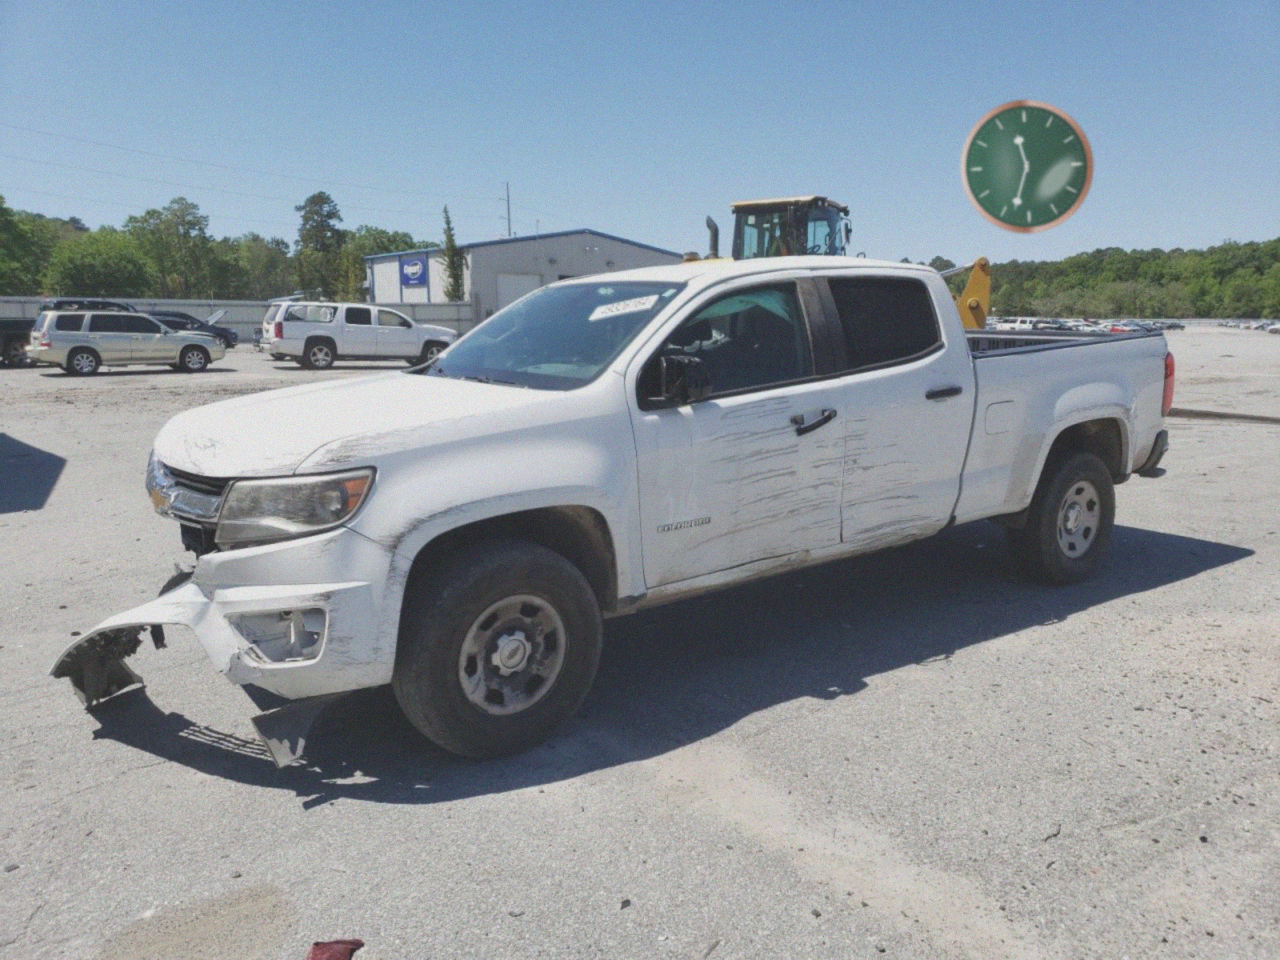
11:33
